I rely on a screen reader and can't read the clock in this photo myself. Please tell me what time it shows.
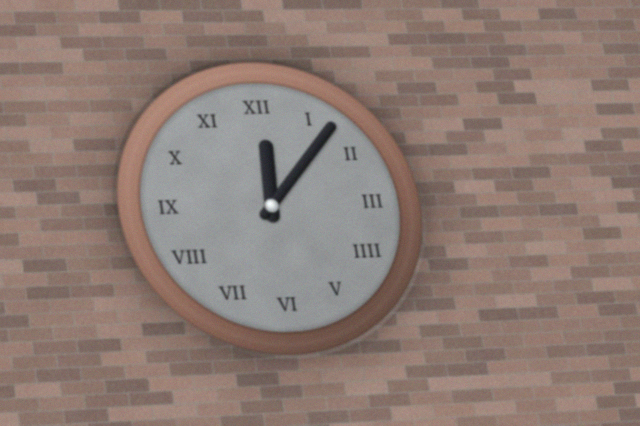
12:07
